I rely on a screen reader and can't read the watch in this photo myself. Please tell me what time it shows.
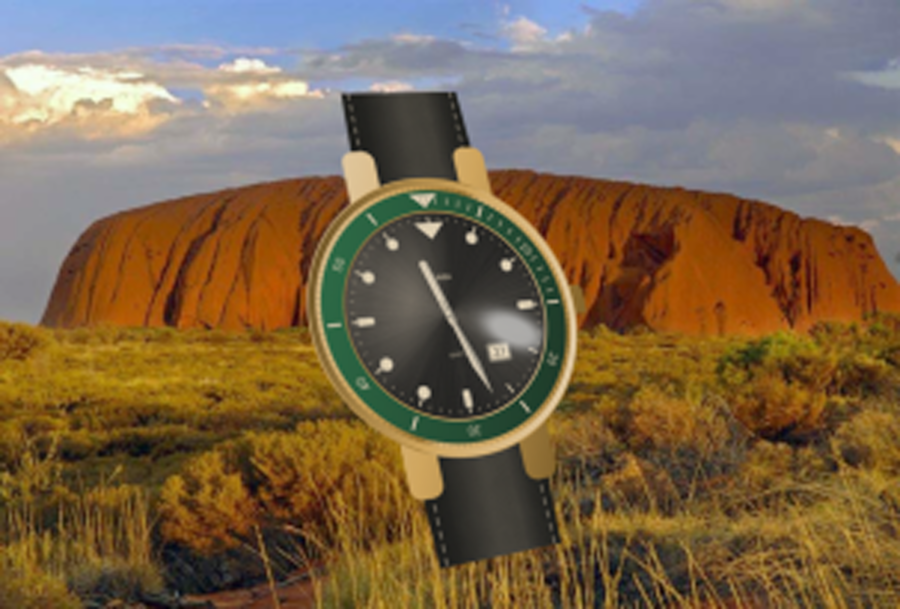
11:27
